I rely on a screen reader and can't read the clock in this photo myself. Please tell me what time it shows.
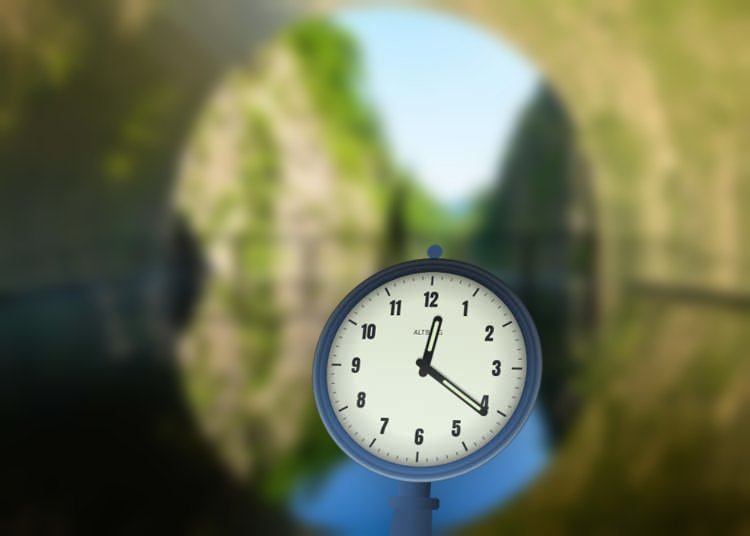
12:21
